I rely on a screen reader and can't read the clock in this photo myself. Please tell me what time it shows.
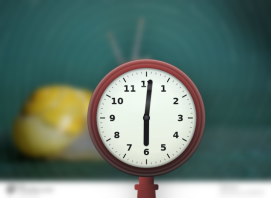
6:01
